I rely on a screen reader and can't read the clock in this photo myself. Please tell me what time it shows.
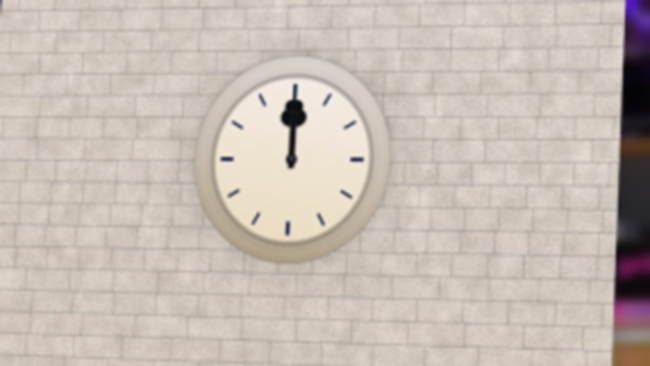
12:00
